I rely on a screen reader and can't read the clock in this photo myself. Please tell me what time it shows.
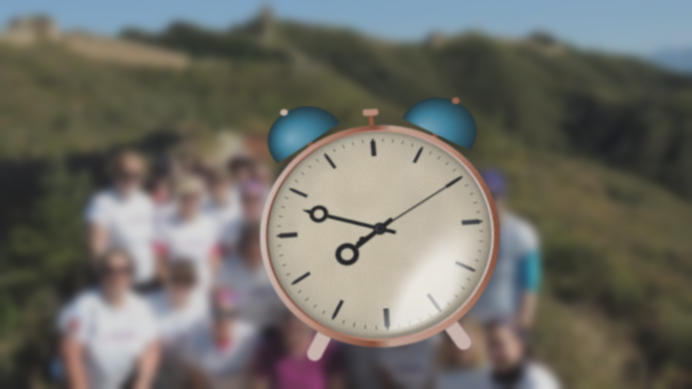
7:48:10
